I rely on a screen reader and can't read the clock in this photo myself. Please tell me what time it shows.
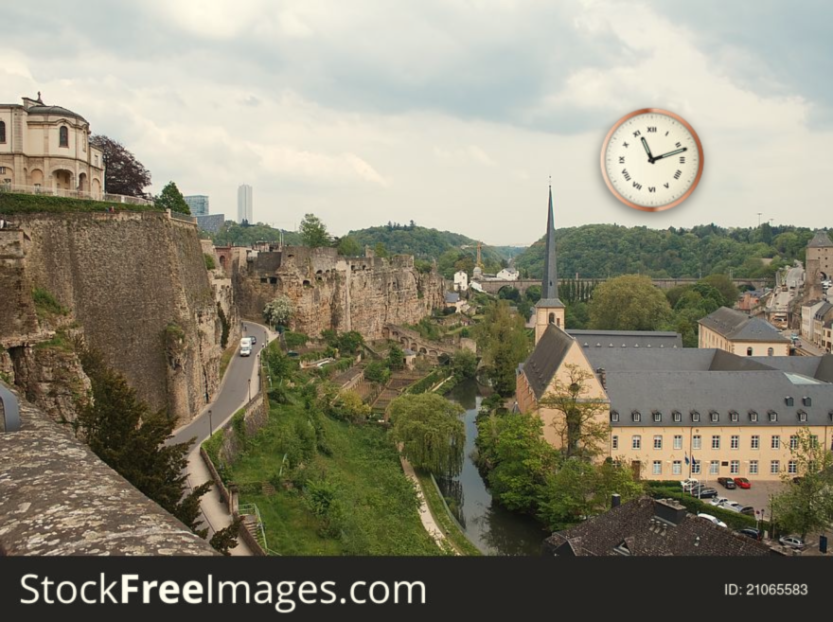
11:12
